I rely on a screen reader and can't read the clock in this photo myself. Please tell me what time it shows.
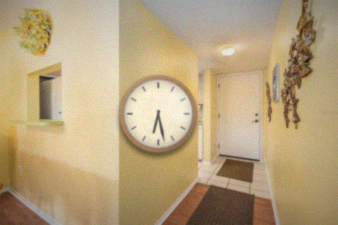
6:28
